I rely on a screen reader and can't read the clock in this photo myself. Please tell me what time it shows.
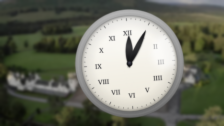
12:05
